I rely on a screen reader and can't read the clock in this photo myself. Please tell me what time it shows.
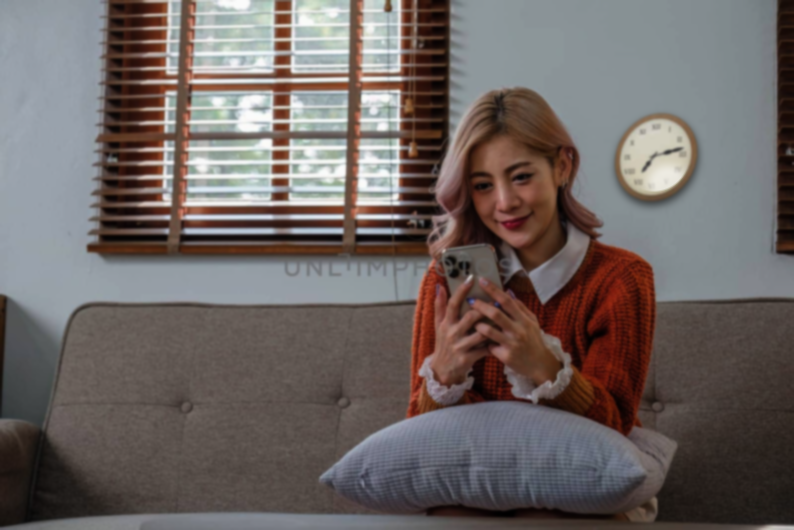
7:13
